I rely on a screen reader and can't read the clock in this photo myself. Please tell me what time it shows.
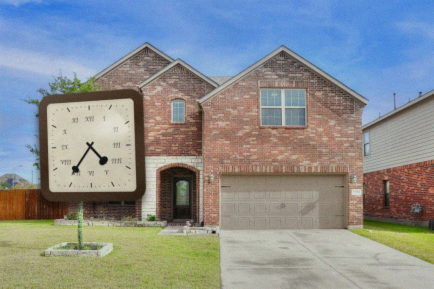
4:36
